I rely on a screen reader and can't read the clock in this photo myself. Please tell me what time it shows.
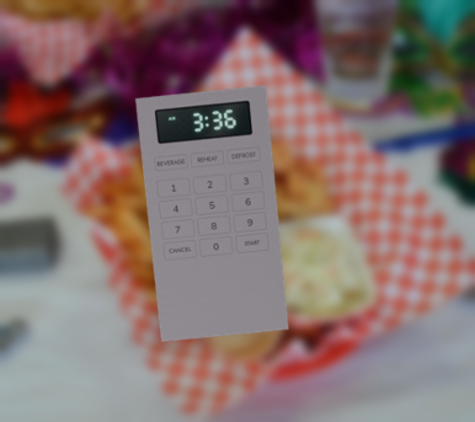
3:36
